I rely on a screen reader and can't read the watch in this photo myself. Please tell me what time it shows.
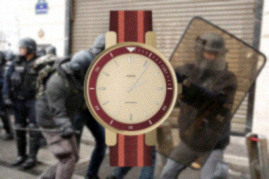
2:06
